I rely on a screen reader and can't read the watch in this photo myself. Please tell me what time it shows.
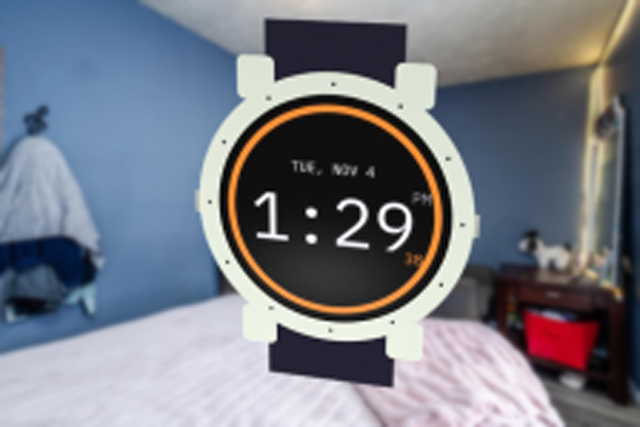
1:29
